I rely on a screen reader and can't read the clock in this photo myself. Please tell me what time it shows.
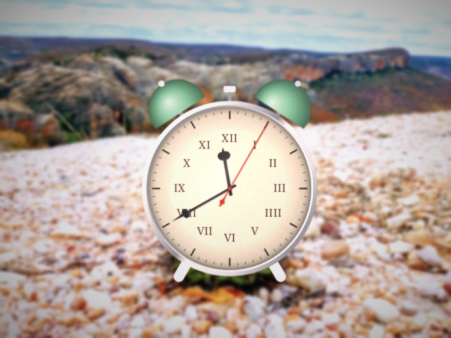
11:40:05
